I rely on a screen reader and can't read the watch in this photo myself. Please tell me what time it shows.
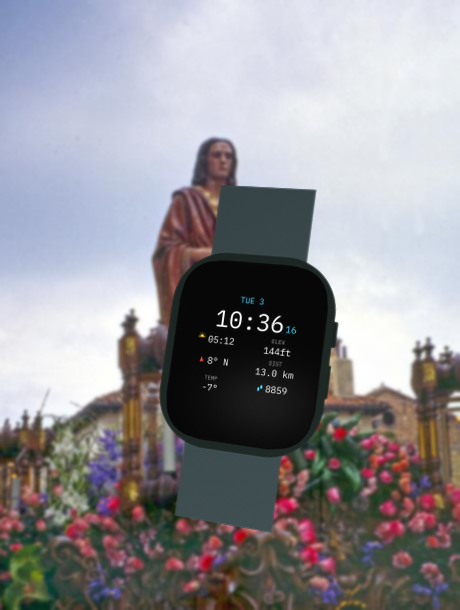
10:36:16
